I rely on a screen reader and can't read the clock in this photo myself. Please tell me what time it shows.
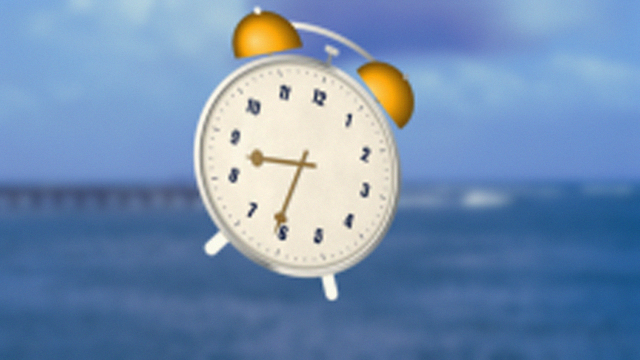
8:31
